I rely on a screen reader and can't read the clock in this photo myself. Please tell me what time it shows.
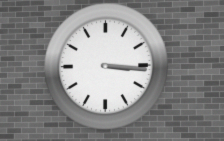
3:16
